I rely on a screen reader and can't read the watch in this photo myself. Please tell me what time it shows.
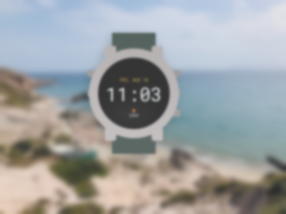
11:03
